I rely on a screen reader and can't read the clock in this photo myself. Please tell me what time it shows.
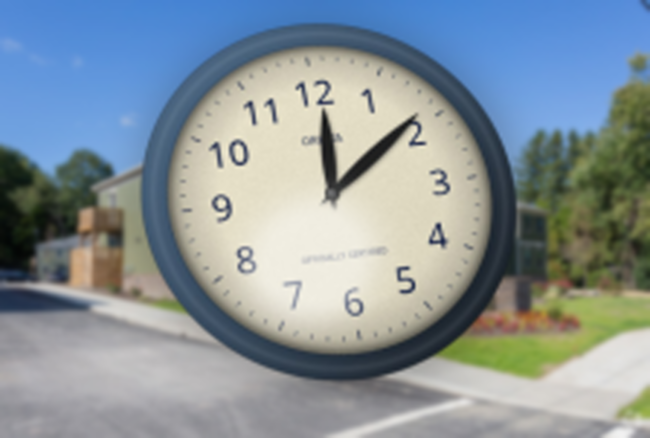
12:09
